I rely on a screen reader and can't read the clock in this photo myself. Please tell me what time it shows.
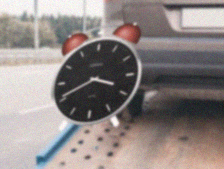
3:41
